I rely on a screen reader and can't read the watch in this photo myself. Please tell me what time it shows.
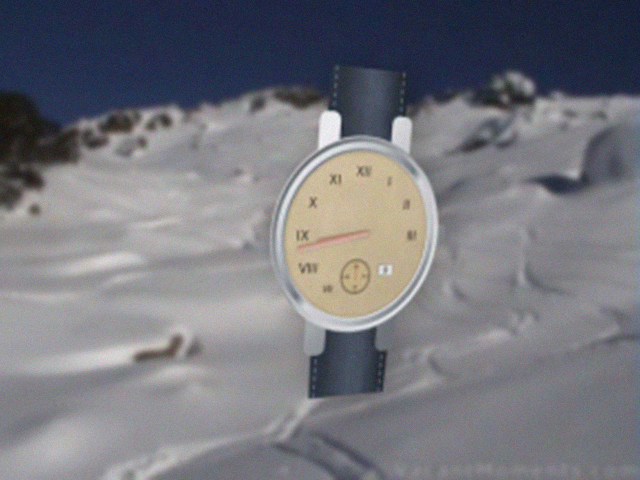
8:43
